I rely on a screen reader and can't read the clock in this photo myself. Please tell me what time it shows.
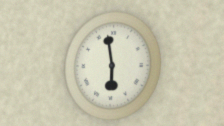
5:58
